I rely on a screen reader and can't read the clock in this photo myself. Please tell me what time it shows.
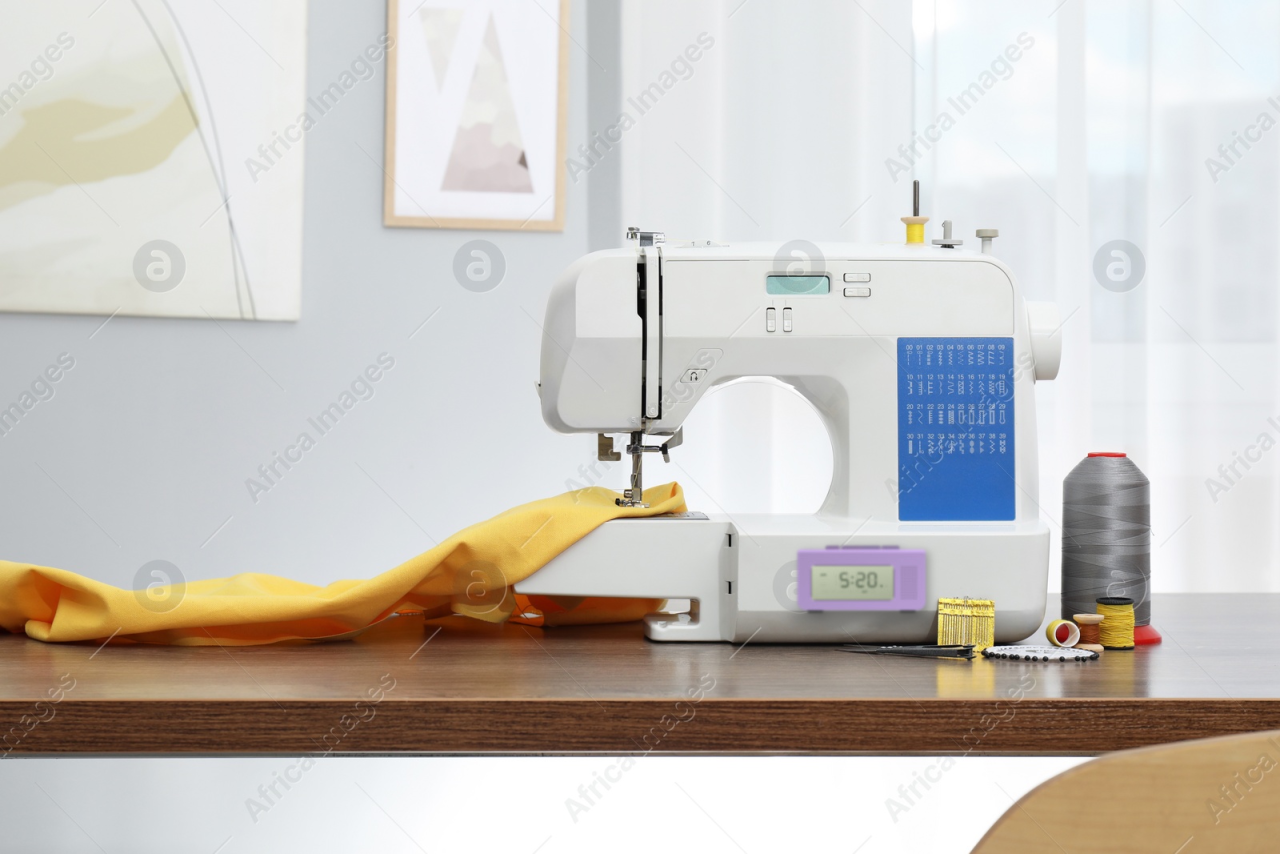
5:20
